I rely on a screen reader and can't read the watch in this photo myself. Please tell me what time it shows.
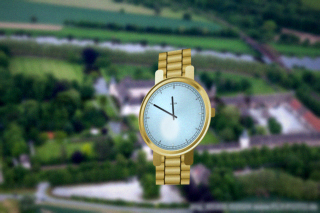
11:50
